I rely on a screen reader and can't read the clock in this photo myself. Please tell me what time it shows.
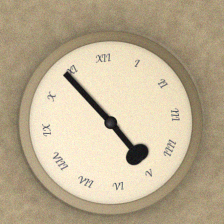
4:54
